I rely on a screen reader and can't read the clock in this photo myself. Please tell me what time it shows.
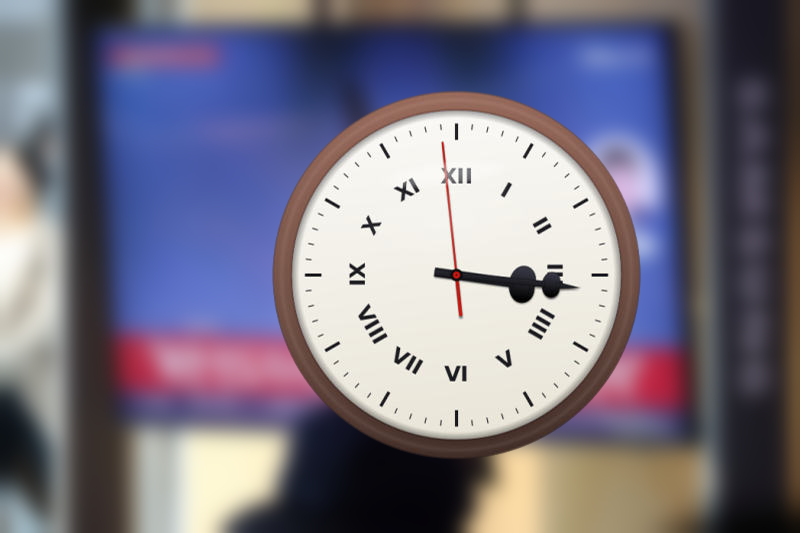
3:15:59
